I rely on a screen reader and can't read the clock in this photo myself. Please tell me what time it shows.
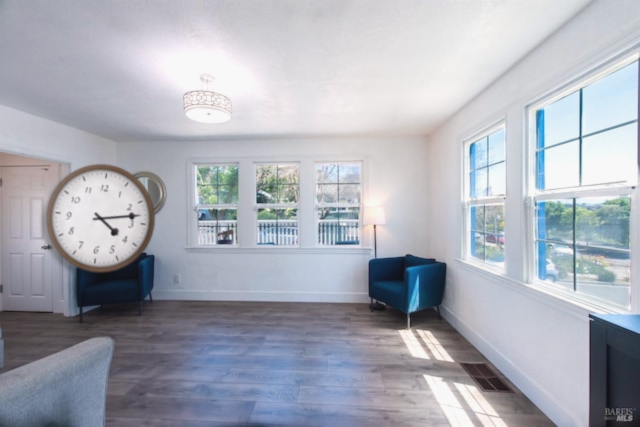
4:13
